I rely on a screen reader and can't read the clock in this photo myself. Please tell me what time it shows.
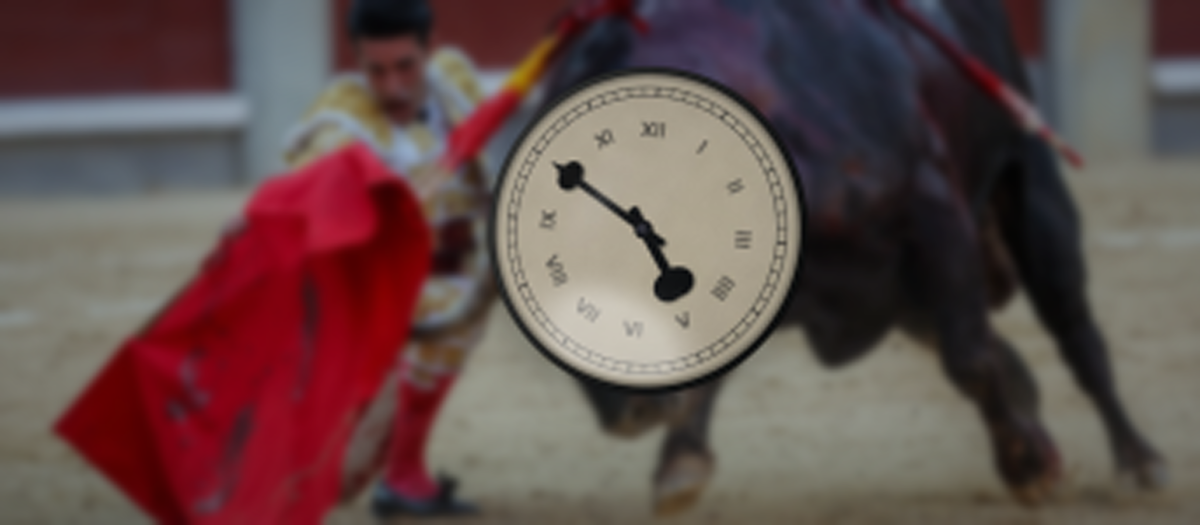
4:50
